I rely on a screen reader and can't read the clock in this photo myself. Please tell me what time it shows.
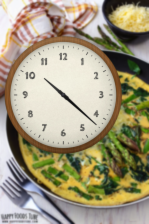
10:22
